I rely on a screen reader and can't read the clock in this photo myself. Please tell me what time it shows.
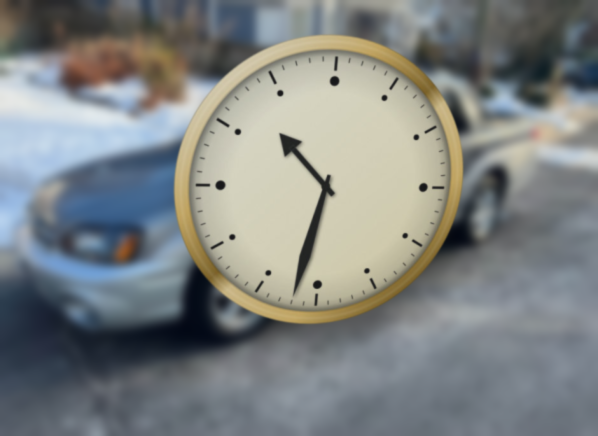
10:32
